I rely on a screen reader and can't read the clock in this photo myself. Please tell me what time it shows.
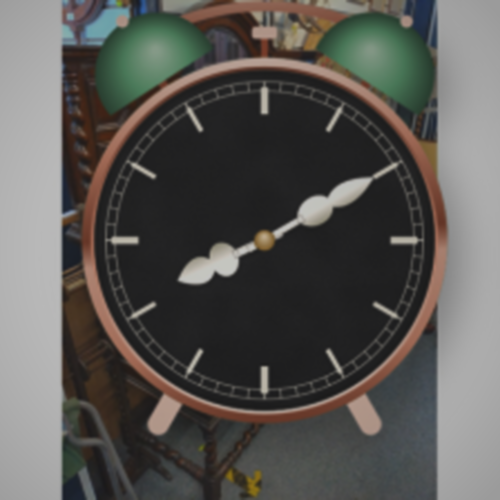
8:10
